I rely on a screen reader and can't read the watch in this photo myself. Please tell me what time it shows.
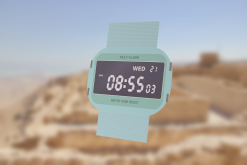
8:55:03
